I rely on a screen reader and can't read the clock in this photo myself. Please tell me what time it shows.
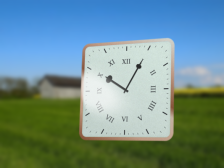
10:05
